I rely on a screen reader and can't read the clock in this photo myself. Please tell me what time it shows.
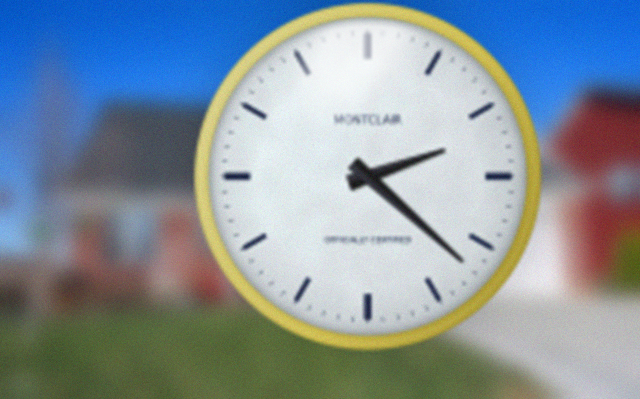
2:22
